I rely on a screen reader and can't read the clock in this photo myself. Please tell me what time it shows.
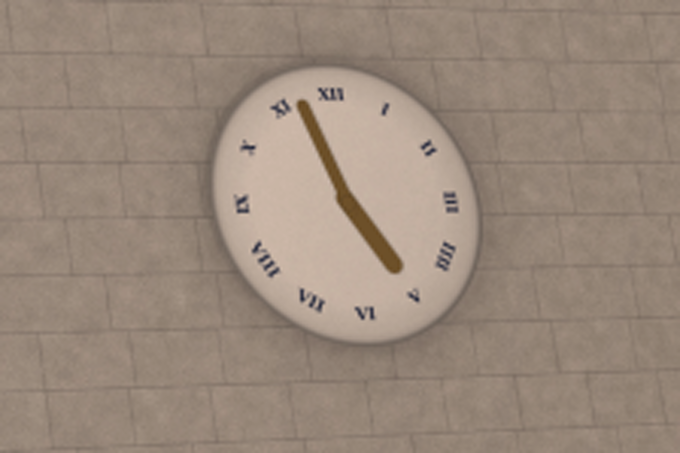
4:57
